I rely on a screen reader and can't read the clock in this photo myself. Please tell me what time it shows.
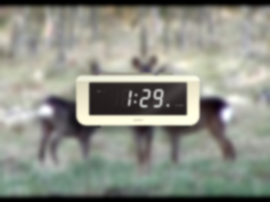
1:29
